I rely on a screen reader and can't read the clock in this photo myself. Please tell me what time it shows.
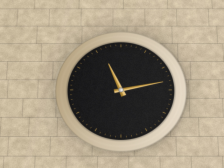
11:13
